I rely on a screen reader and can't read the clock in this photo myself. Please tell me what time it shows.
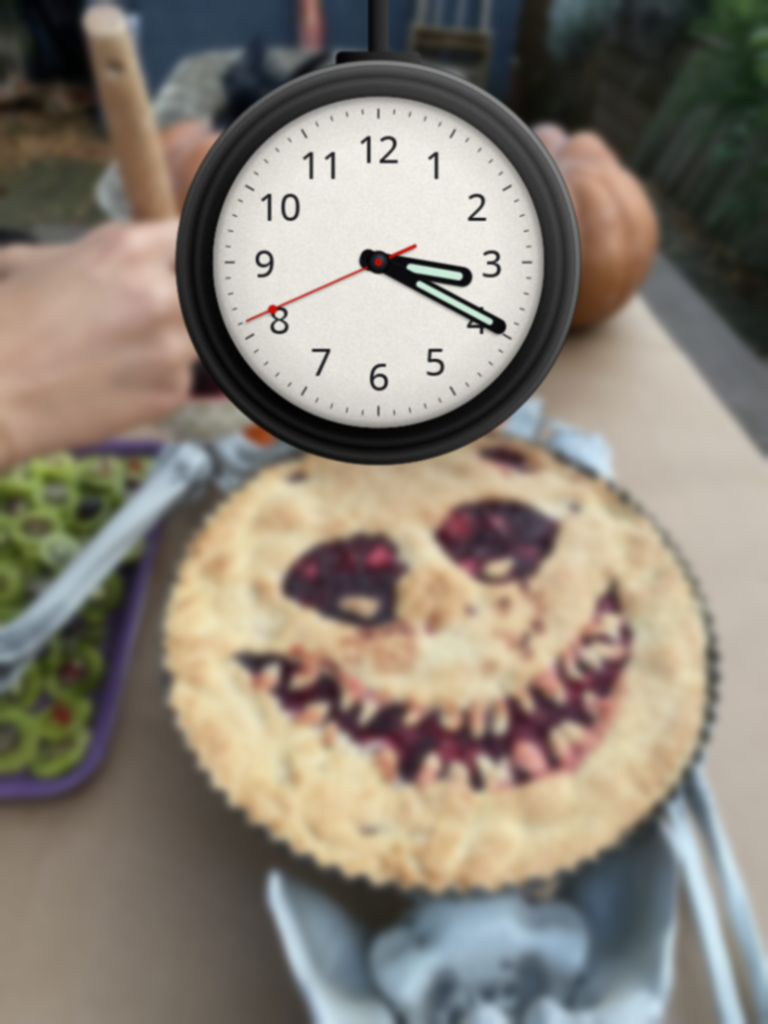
3:19:41
